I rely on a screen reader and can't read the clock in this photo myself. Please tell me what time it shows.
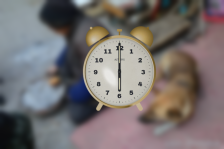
6:00
